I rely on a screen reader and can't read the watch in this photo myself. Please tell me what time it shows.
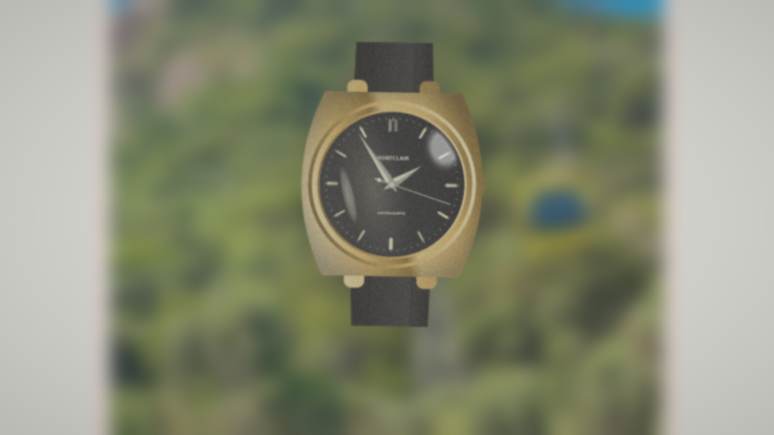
1:54:18
